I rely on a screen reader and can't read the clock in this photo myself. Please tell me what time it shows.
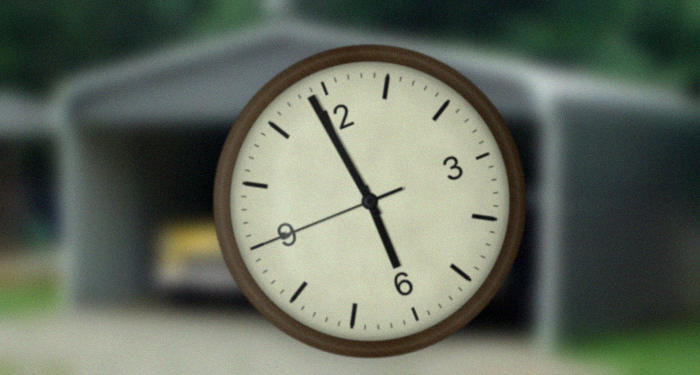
5:58:45
